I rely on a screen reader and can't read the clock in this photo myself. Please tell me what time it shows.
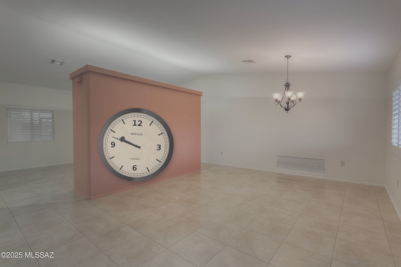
9:48
